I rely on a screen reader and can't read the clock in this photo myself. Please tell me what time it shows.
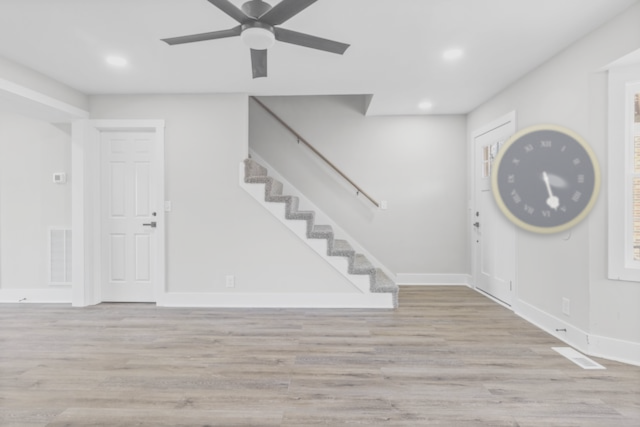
5:27
